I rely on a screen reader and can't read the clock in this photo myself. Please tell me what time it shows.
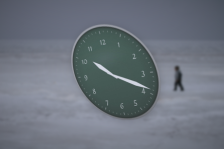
10:19
